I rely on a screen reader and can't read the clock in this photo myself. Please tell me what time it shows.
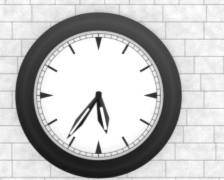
5:36
